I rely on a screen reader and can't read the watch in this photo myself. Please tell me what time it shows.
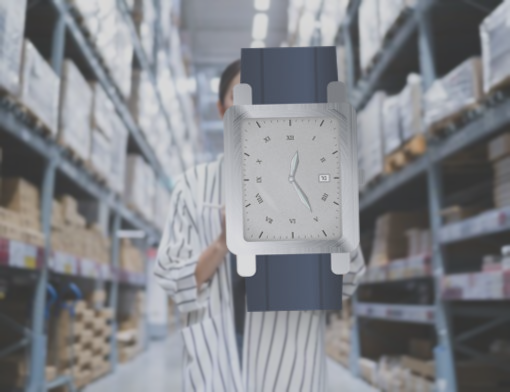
12:25
